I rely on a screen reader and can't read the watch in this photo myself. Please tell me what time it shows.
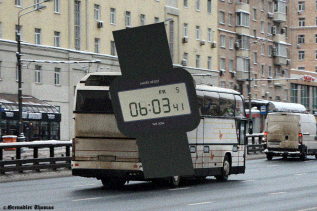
6:03:41
